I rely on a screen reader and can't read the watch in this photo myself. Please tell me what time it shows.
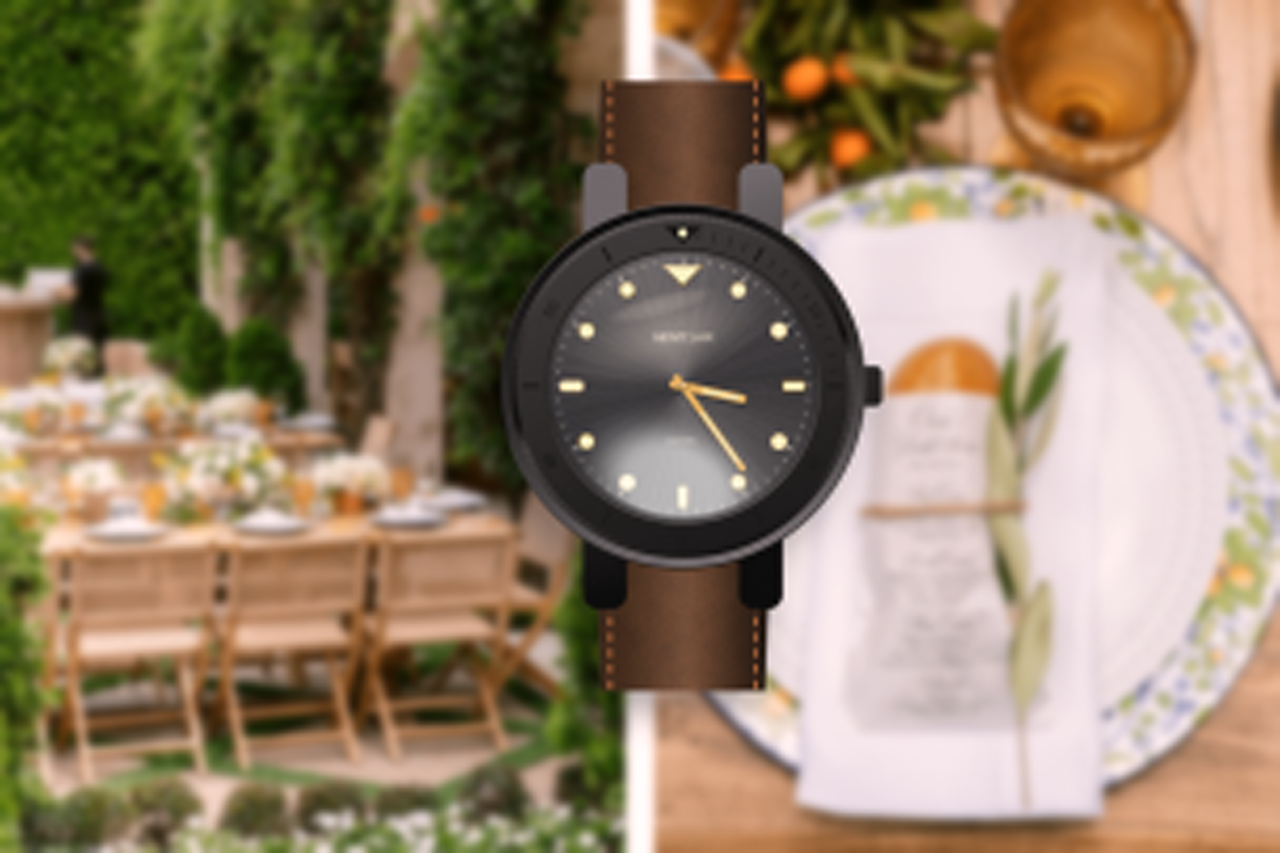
3:24
